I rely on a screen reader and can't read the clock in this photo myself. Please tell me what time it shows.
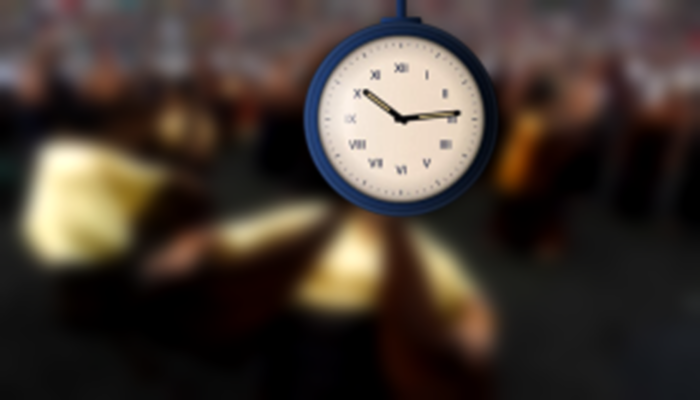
10:14
